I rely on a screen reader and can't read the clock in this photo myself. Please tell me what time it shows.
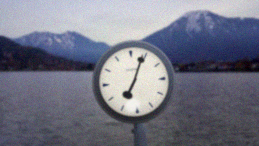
7:04
